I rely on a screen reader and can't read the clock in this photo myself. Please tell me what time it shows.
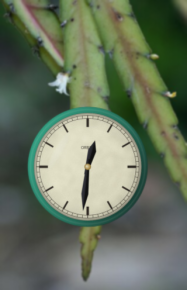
12:31
